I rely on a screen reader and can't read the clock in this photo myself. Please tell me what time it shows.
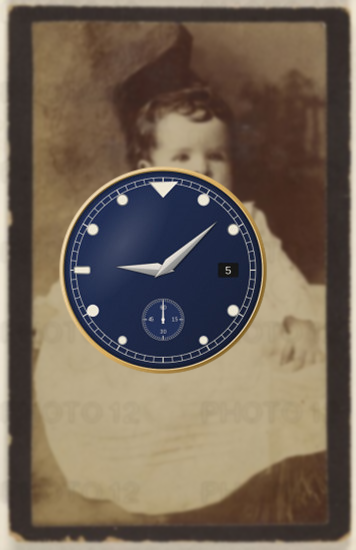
9:08
